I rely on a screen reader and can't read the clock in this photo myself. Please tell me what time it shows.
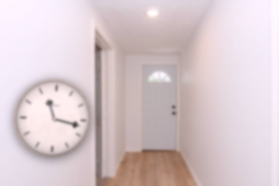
11:17
